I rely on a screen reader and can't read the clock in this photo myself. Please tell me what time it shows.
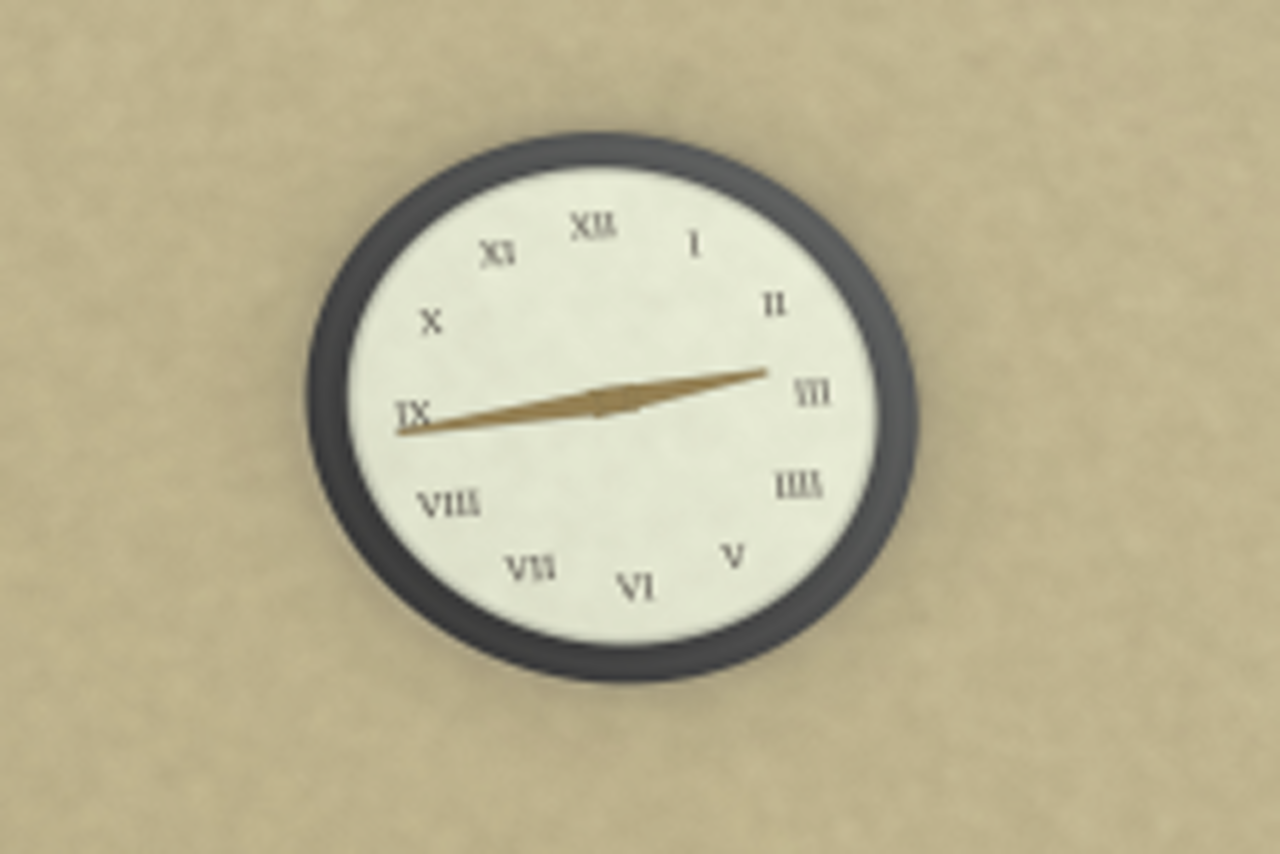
2:44
